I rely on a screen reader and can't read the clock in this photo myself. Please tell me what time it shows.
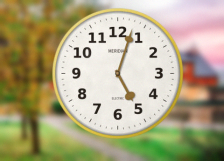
5:03
